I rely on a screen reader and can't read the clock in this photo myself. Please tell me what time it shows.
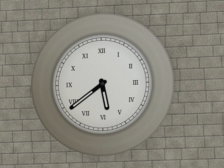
5:39
